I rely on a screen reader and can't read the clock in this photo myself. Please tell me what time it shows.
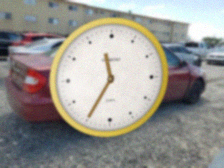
11:35
